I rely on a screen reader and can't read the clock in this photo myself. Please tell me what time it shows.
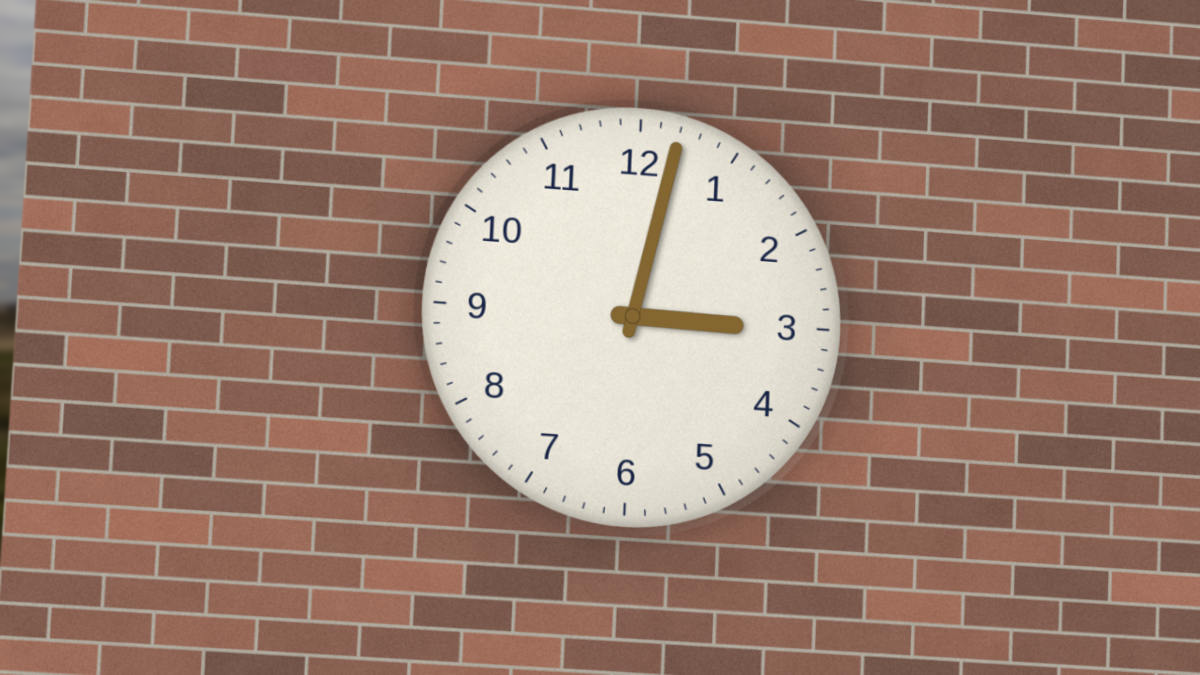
3:02
